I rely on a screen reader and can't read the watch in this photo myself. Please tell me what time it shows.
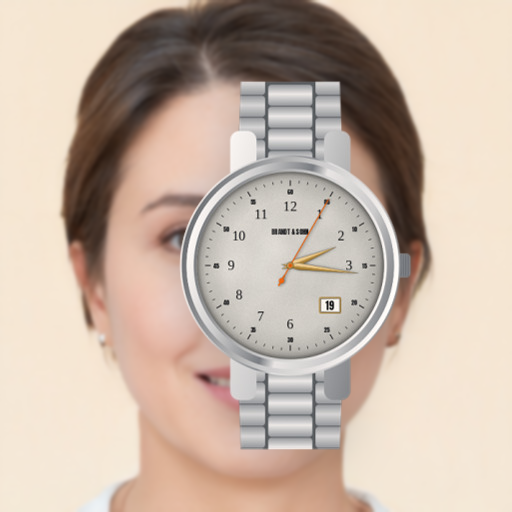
2:16:05
